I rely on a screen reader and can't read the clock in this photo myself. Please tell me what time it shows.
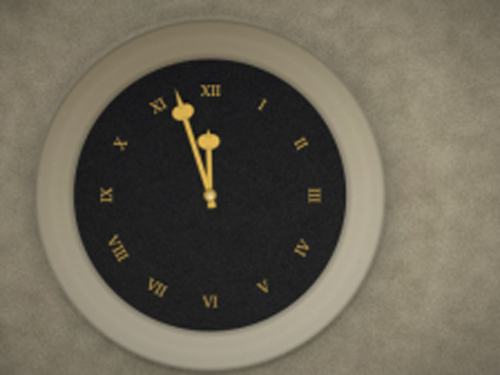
11:57
